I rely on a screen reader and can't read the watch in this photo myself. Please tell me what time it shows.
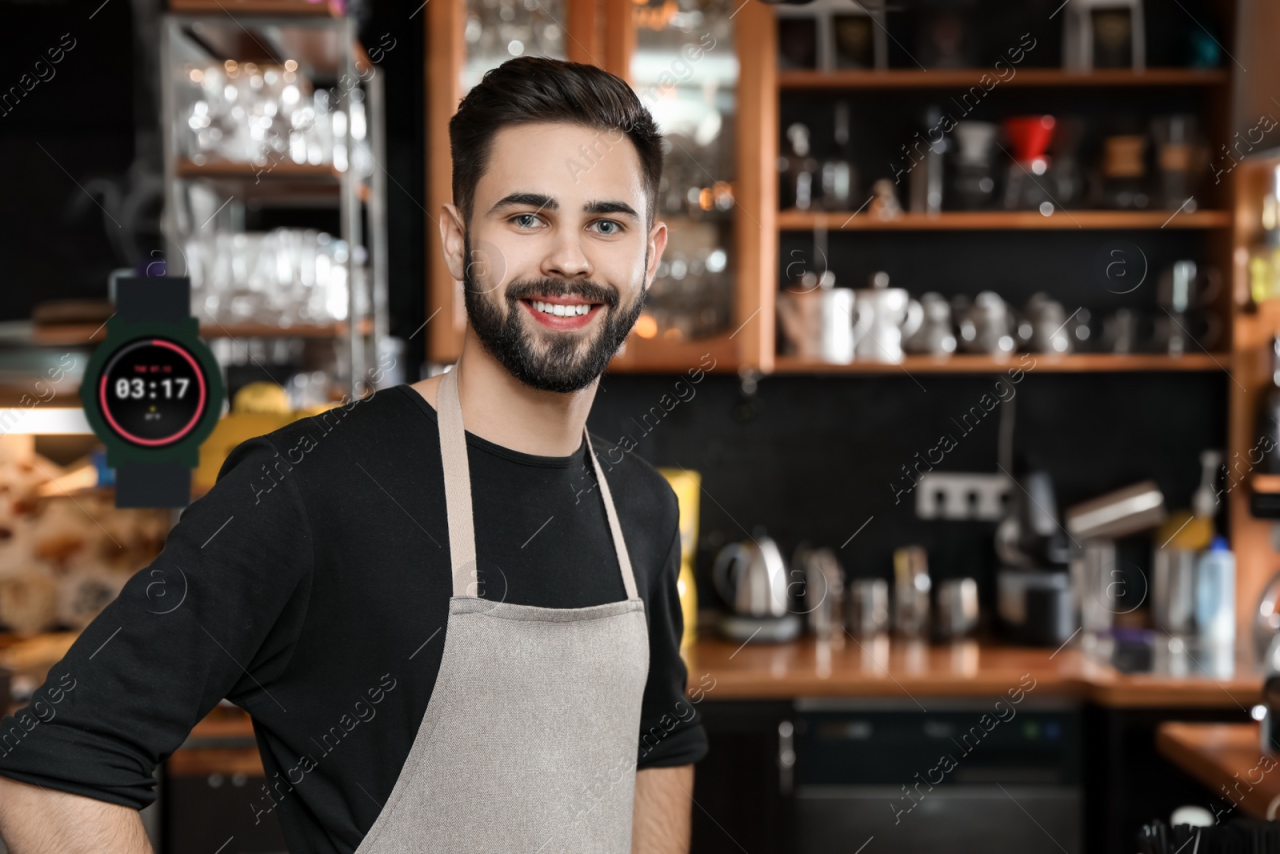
3:17
